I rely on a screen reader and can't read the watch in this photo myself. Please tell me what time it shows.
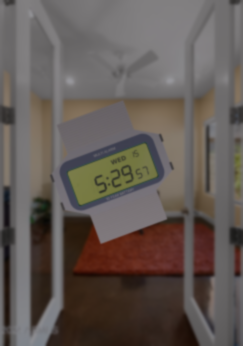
5:29
